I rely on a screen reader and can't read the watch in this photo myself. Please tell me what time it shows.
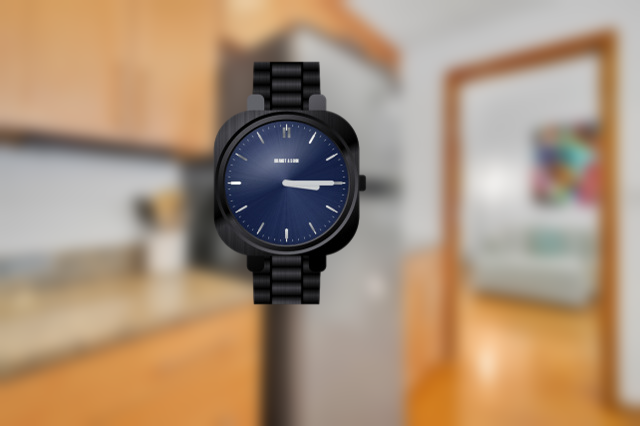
3:15
